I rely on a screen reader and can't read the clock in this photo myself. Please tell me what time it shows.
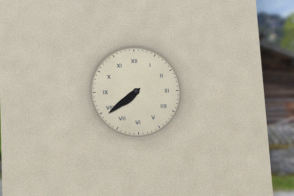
7:39
